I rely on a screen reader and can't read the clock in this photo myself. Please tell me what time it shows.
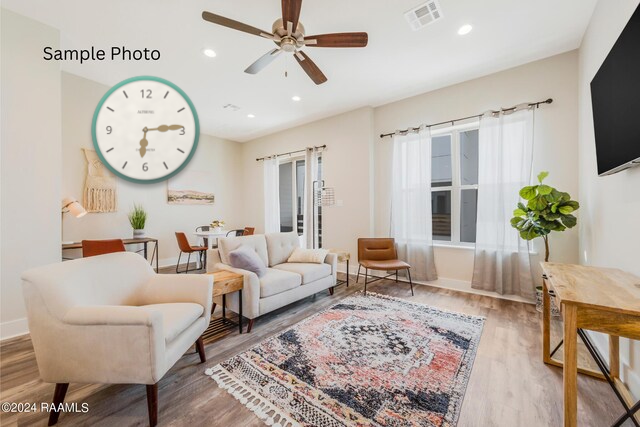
6:14
